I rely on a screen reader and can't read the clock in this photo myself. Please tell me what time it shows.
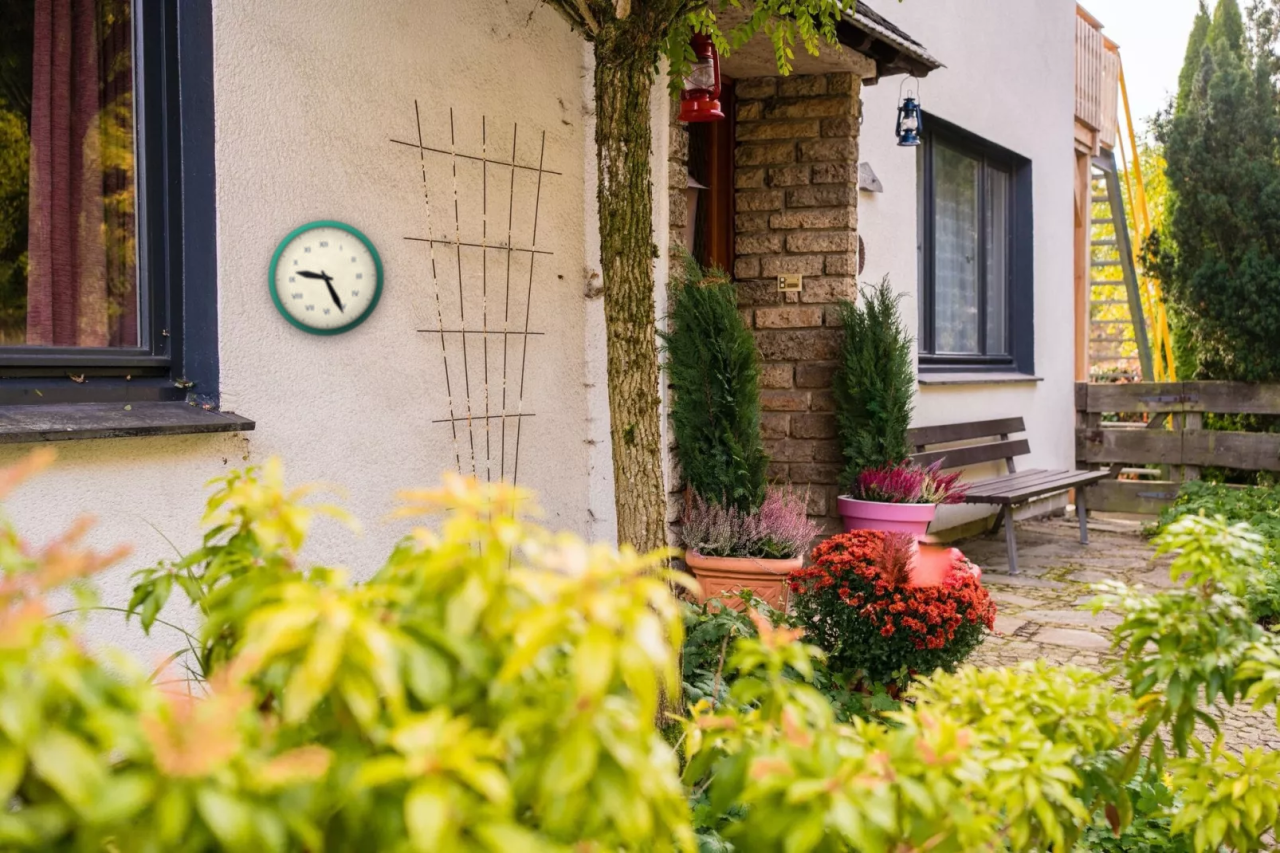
9:26
